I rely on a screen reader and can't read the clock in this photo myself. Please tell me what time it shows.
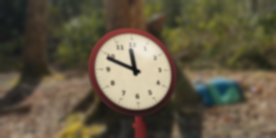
11:49
